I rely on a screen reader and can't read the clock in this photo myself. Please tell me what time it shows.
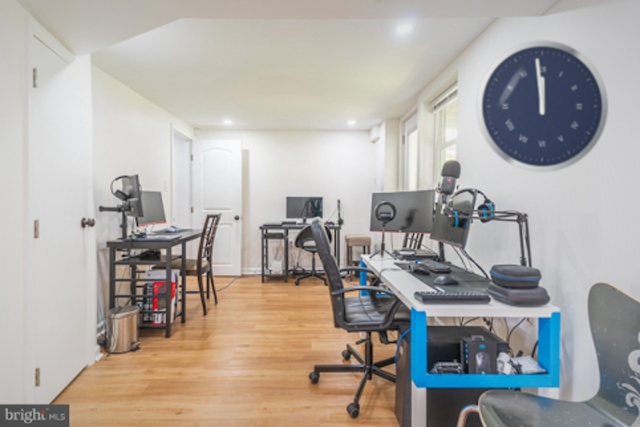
11:59
